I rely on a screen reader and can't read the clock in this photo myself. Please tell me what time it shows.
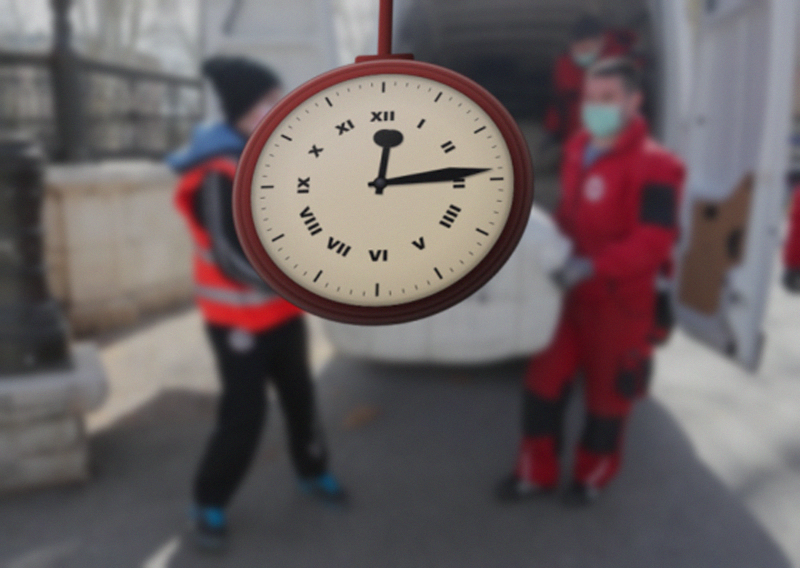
12:14
